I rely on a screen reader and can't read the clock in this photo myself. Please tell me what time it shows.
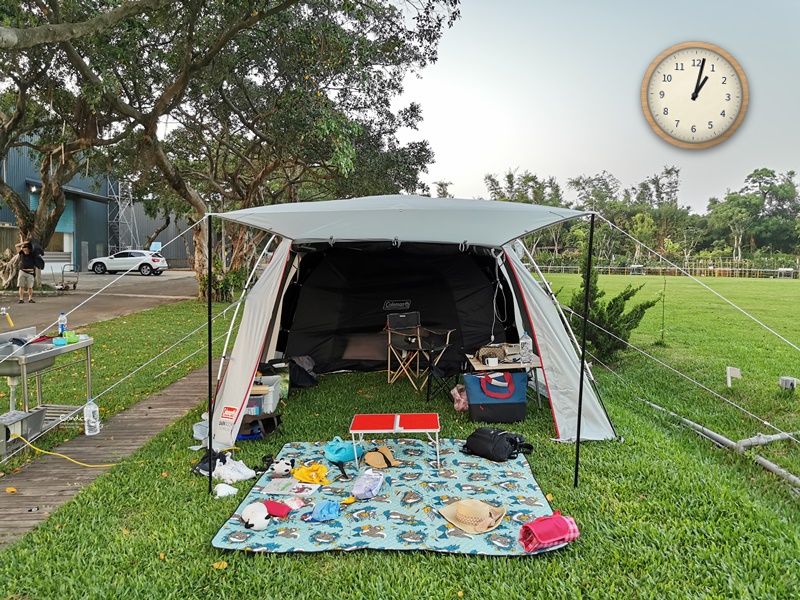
1:02
